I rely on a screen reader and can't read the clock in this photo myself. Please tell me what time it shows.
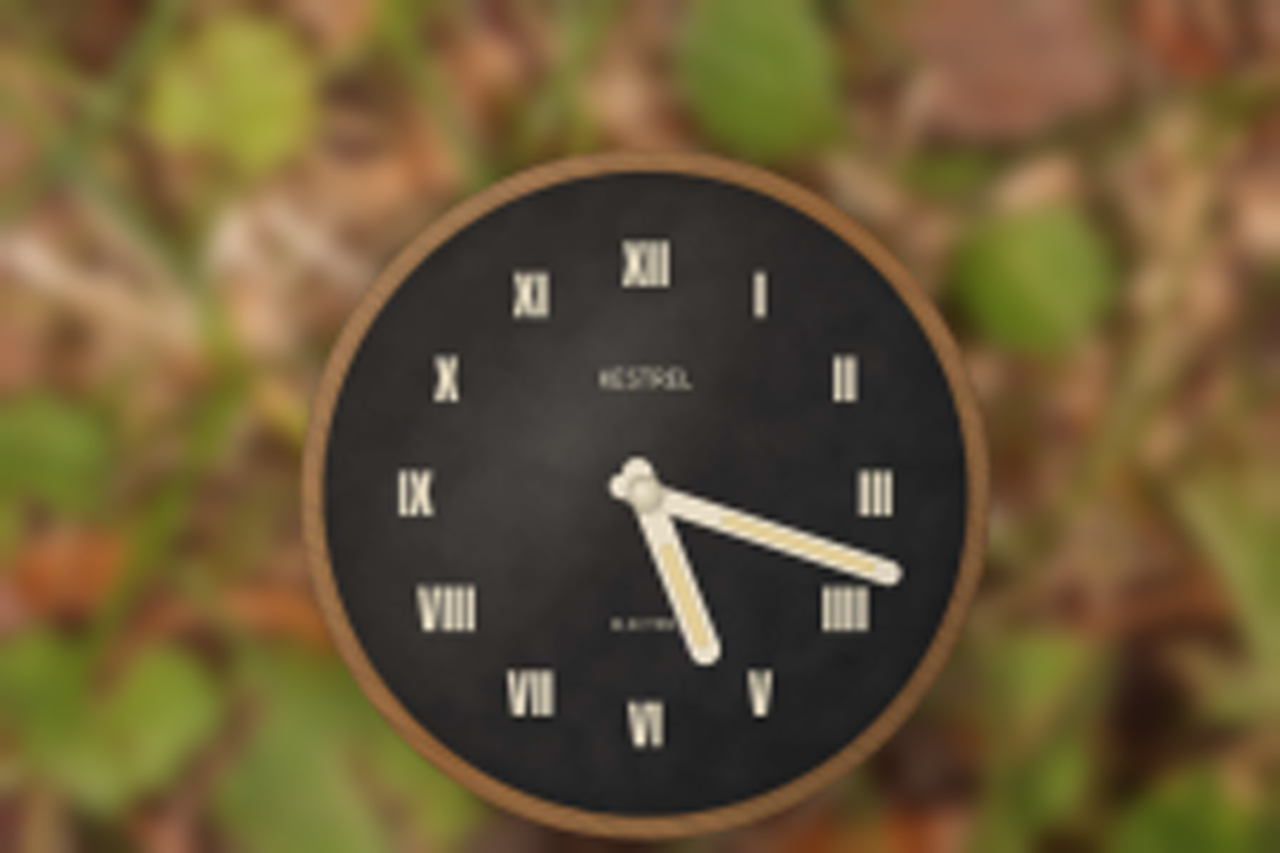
5:18
